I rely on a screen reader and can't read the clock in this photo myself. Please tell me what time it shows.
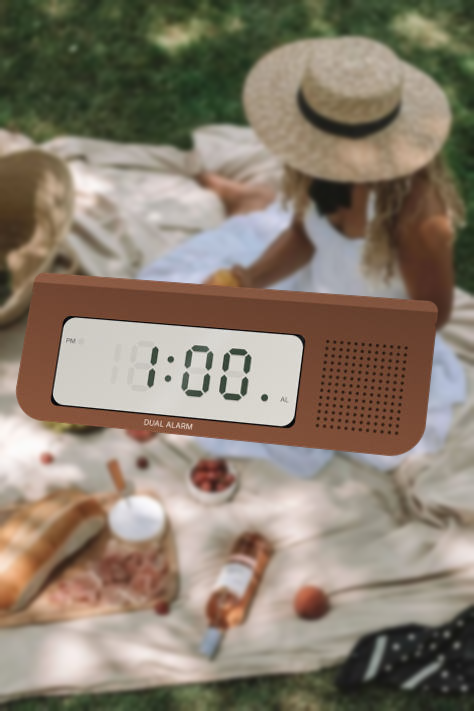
1:00
